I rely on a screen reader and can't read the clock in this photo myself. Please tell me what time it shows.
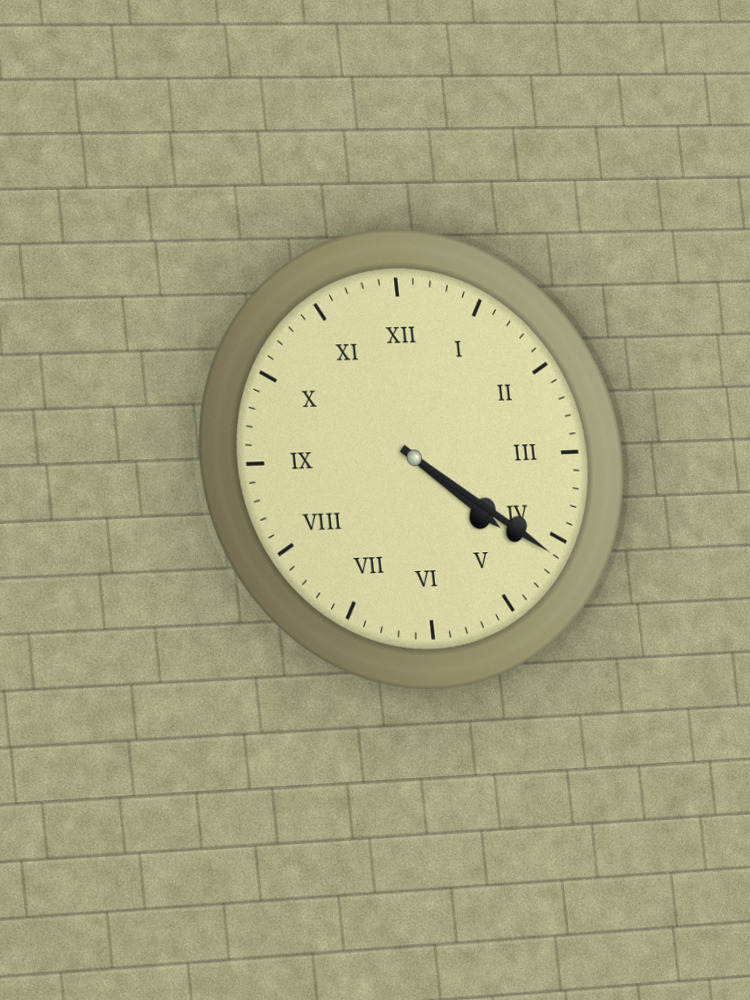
4:21
